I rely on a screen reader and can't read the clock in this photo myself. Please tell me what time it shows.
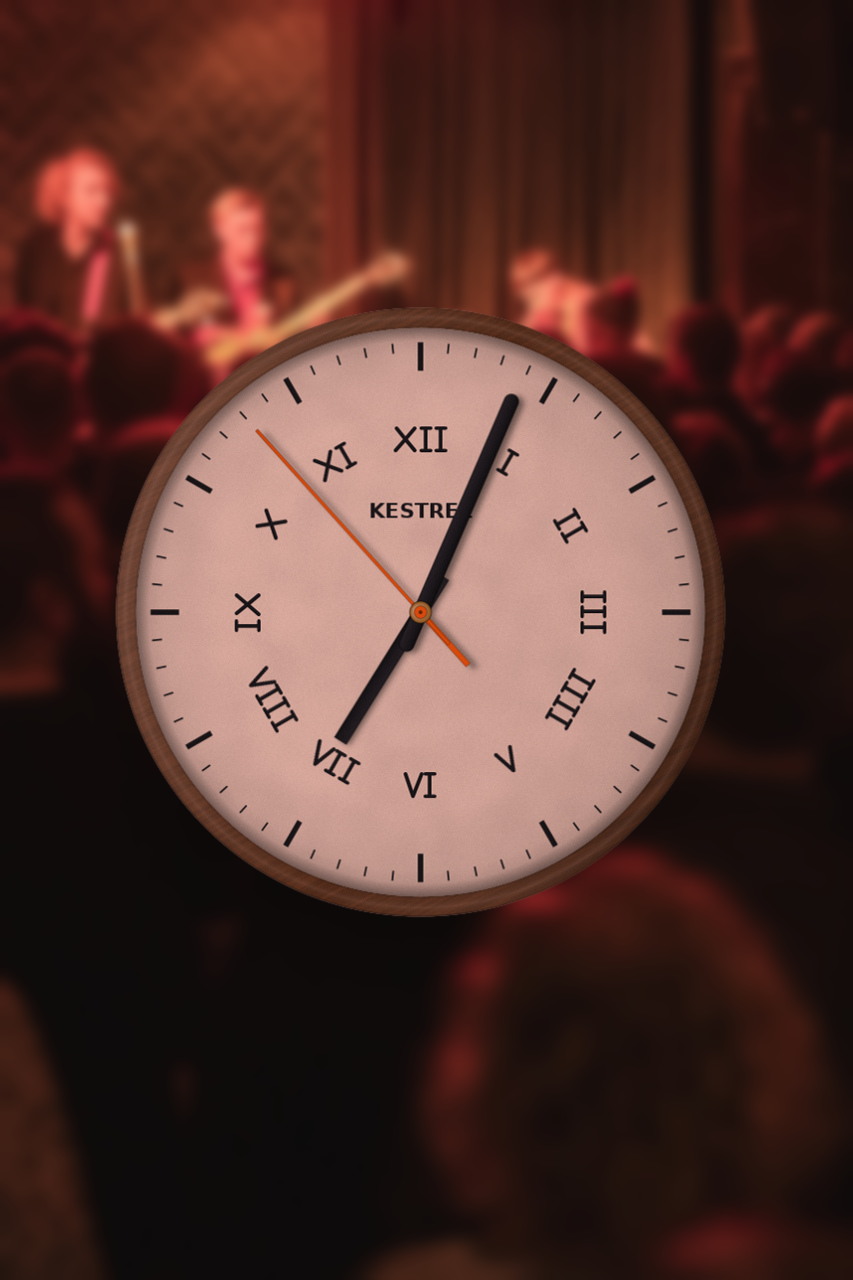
7:03:53
